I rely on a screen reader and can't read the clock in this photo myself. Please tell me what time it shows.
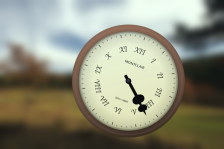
4:22
